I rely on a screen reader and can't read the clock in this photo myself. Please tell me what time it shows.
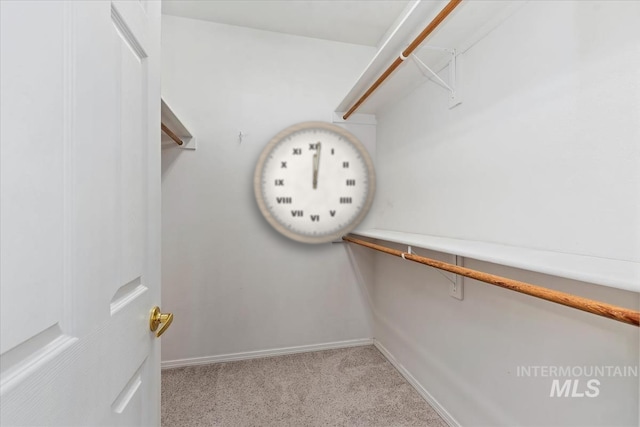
12:01
